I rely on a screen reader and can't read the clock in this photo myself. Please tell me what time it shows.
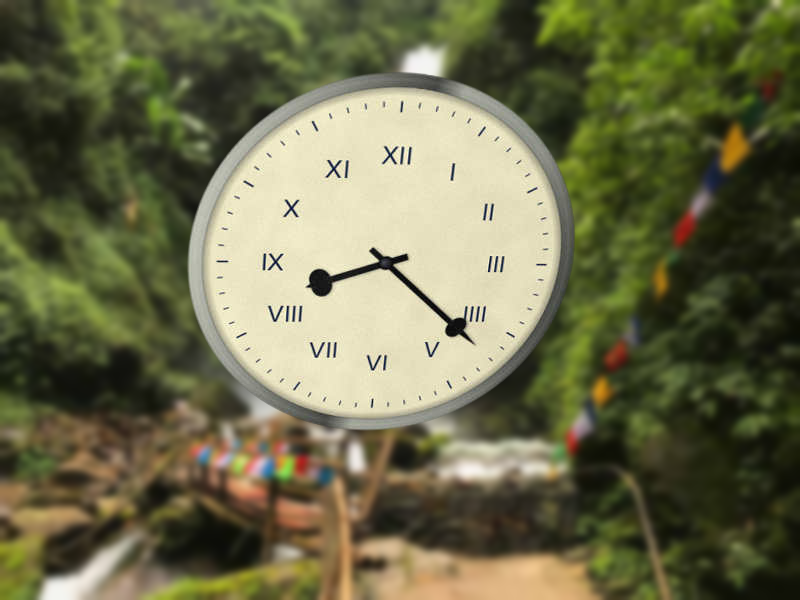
8:22
